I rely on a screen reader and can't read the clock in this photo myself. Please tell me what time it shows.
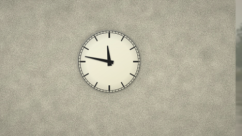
11:47
